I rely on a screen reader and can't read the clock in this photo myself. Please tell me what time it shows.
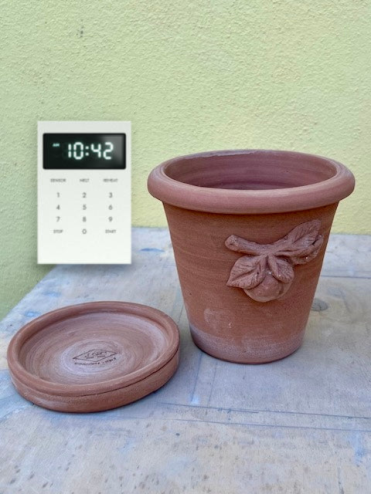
10:42
